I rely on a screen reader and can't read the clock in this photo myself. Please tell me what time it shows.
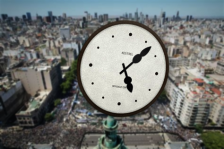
5:07
